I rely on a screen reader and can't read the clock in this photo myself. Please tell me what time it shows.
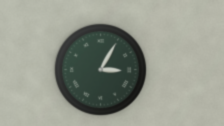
3:05
